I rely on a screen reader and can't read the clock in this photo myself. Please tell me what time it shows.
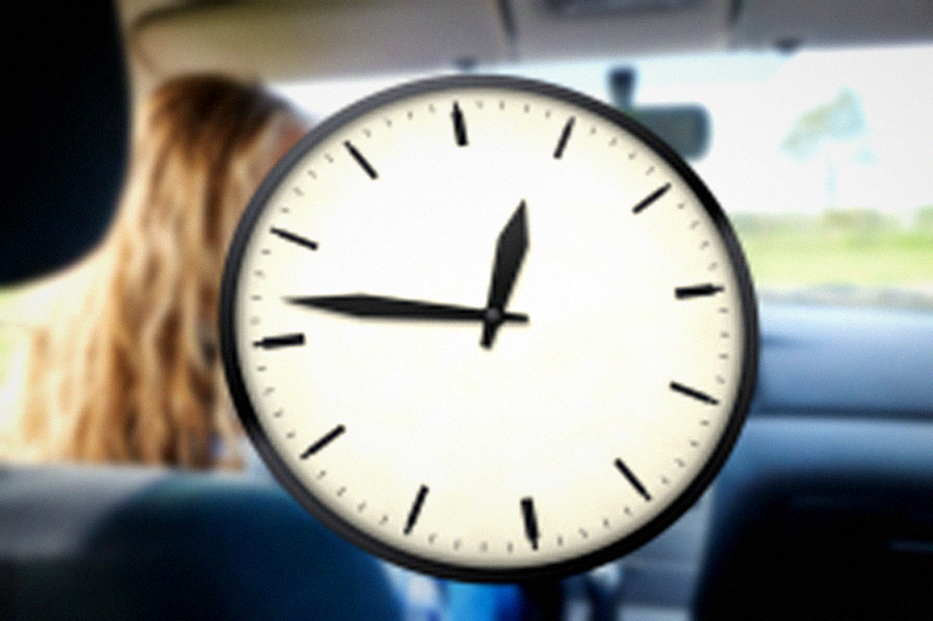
12:47
